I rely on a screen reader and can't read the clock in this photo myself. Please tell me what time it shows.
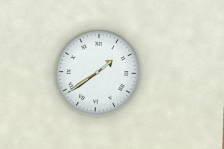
1:39
